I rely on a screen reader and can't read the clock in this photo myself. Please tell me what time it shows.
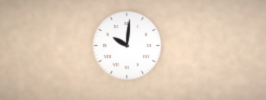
10:01
